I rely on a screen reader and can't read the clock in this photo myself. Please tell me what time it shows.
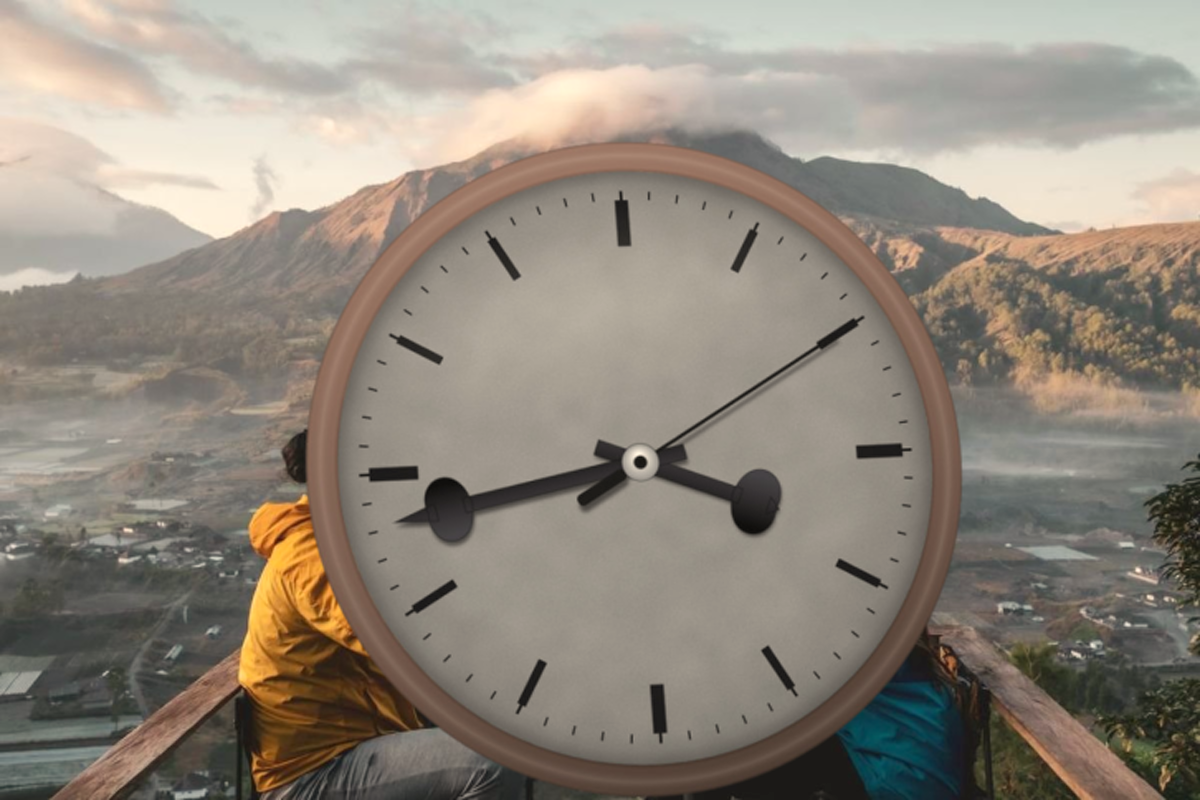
3:43:10
